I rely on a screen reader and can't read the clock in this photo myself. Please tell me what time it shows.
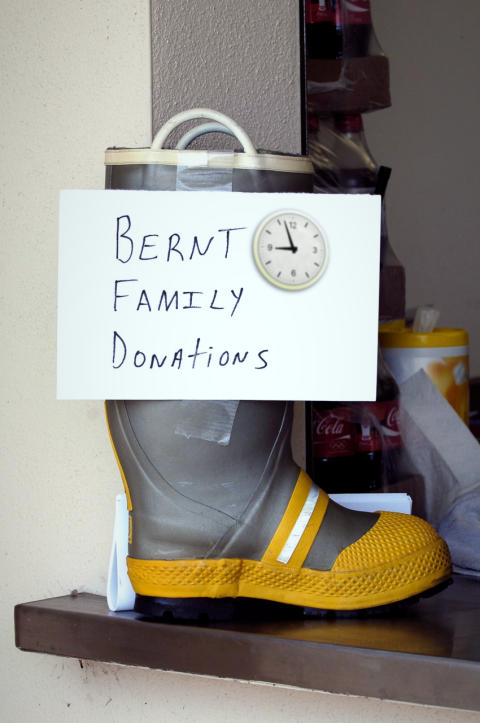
8:57
